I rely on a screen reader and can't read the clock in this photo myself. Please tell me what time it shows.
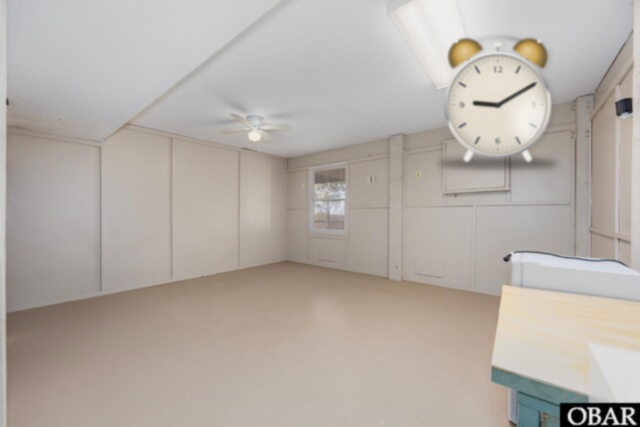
9:10
